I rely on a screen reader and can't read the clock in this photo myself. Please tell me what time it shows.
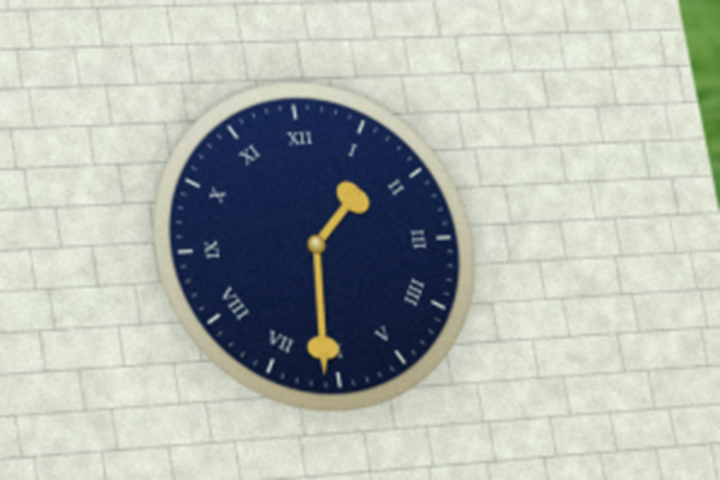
1:31
